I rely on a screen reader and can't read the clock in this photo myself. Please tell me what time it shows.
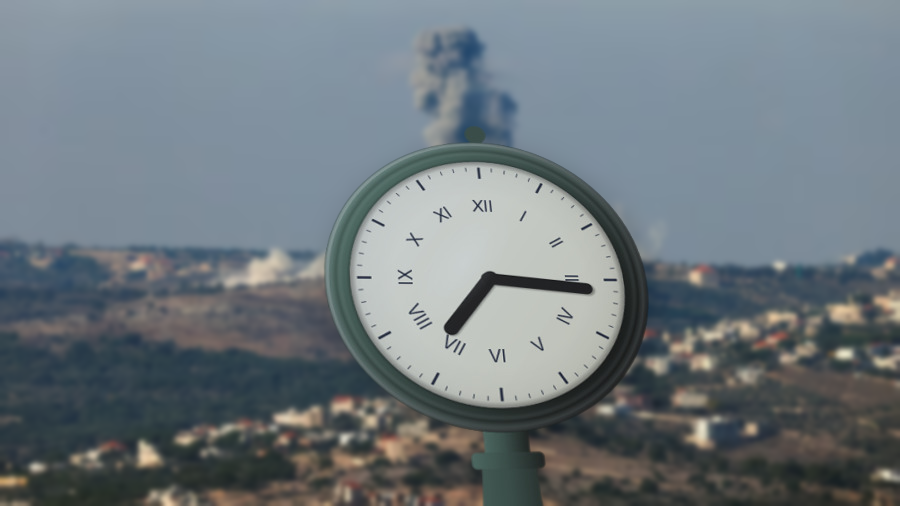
7:16
